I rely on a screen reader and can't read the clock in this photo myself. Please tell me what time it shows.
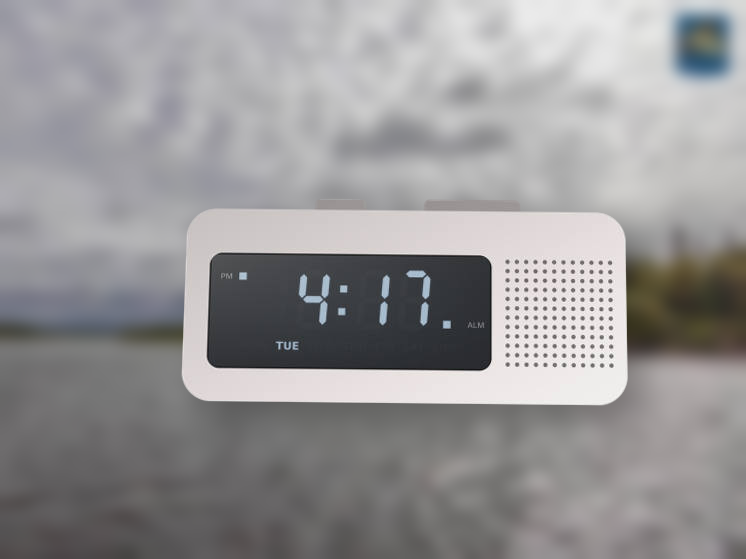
4:17
